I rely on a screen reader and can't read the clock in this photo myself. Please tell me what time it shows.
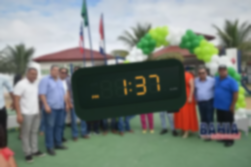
1:37
